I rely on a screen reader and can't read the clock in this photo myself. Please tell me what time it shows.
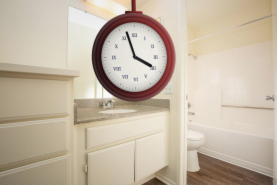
3:57
